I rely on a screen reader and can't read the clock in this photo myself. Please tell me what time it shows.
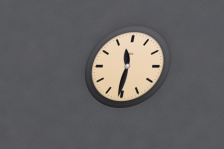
11:31
